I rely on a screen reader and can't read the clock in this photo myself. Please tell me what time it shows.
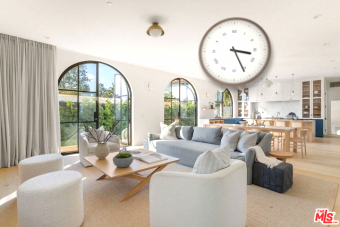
3:26
